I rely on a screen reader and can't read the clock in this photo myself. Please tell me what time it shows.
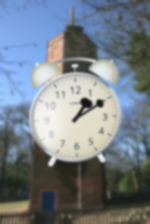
1:10
